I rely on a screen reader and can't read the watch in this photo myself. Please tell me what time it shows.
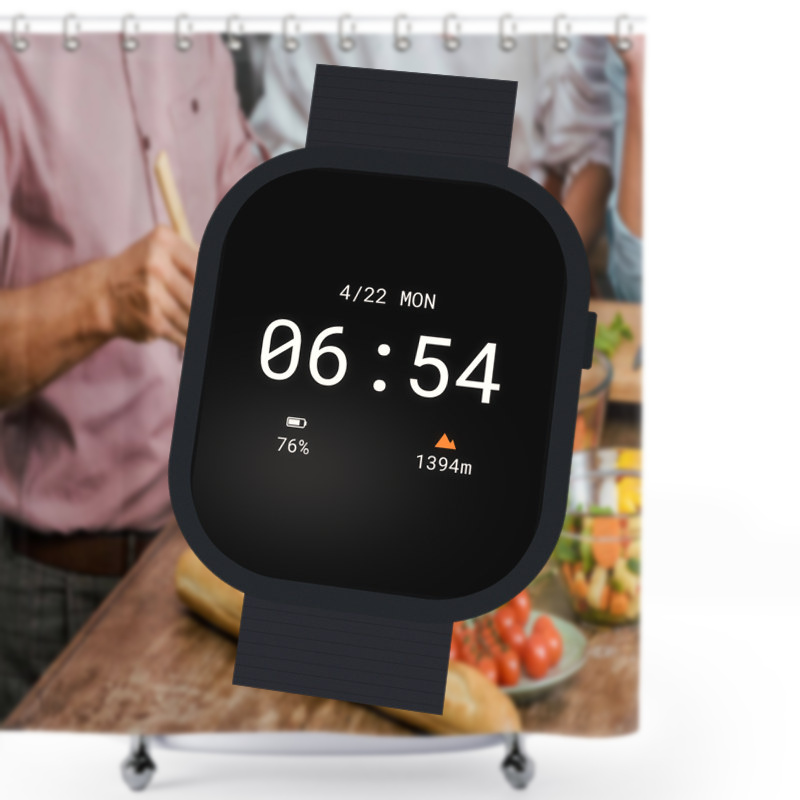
6:54
